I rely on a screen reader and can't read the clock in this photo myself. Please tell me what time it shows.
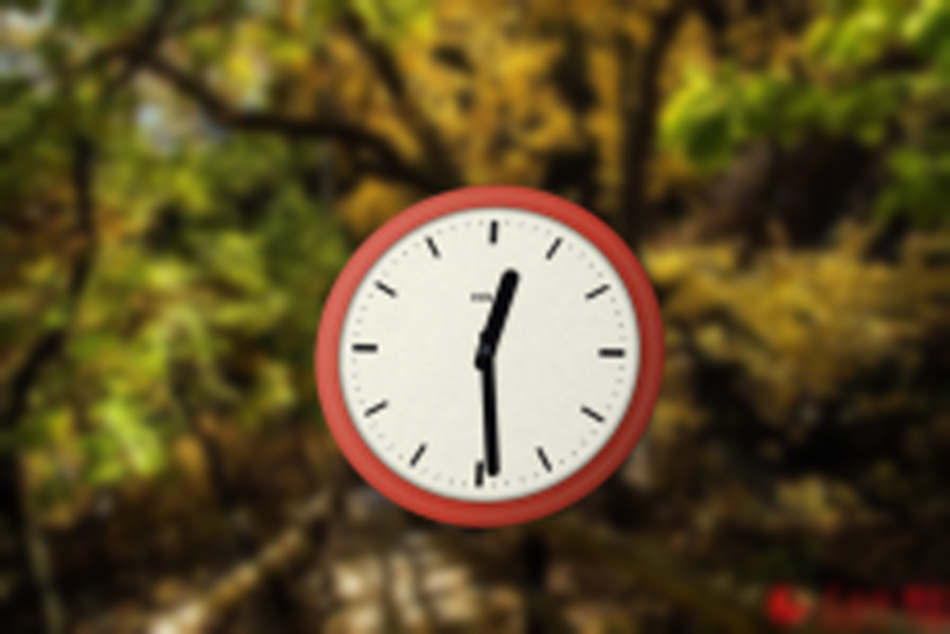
12:29
